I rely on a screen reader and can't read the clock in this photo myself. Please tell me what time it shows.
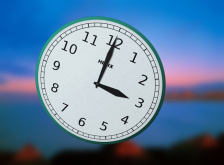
3:00
